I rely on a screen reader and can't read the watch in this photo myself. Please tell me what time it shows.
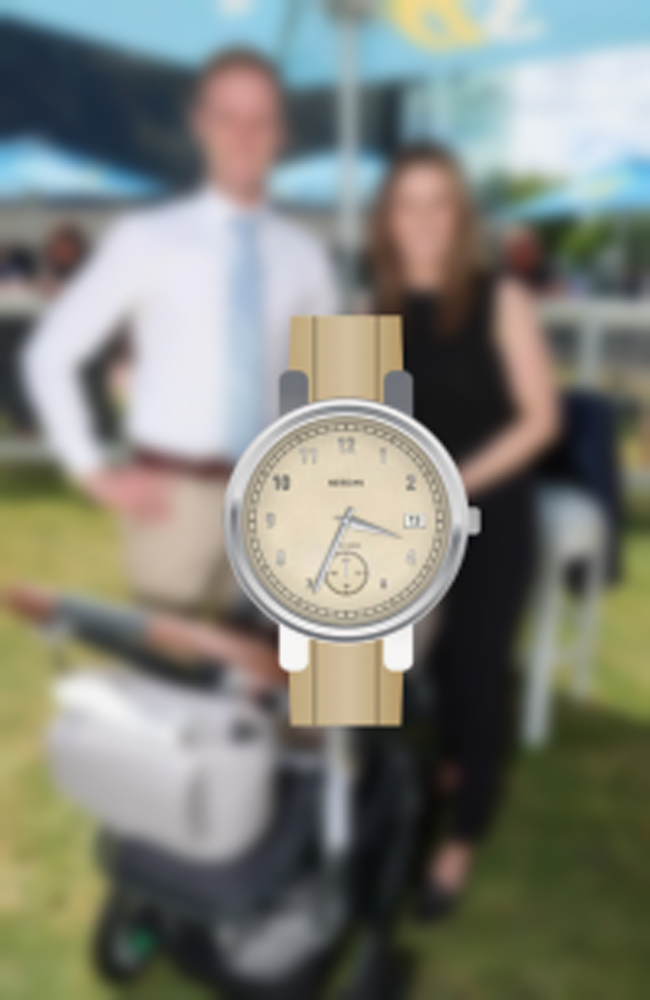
3:34
